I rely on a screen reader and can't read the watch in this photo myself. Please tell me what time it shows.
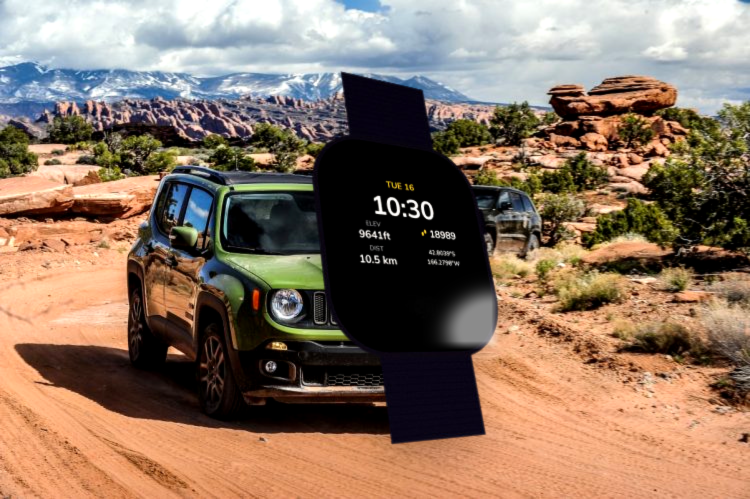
10:30
